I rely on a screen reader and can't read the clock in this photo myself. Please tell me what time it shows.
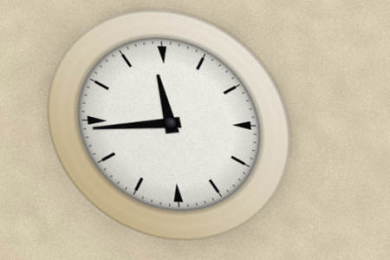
11:44
